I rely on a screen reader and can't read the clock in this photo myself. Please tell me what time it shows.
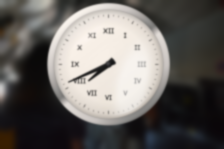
7:41
